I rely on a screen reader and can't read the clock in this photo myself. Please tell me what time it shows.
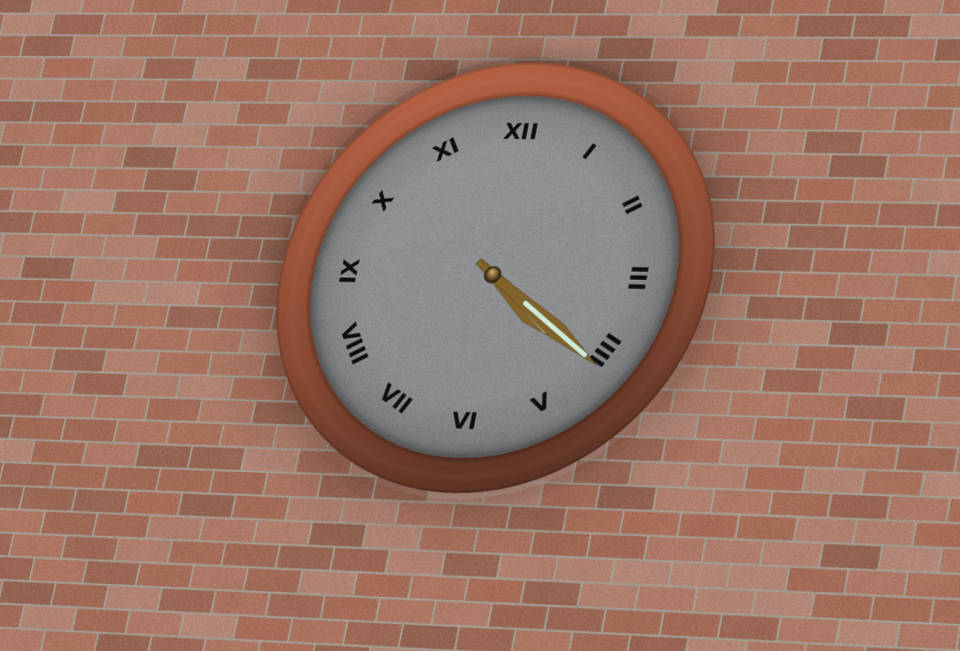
4:21
